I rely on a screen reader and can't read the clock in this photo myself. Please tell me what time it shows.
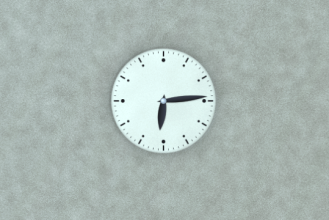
6:14
